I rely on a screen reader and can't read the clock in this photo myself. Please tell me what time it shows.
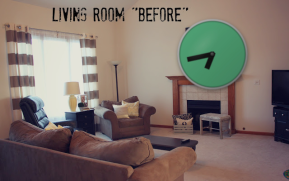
6:43
